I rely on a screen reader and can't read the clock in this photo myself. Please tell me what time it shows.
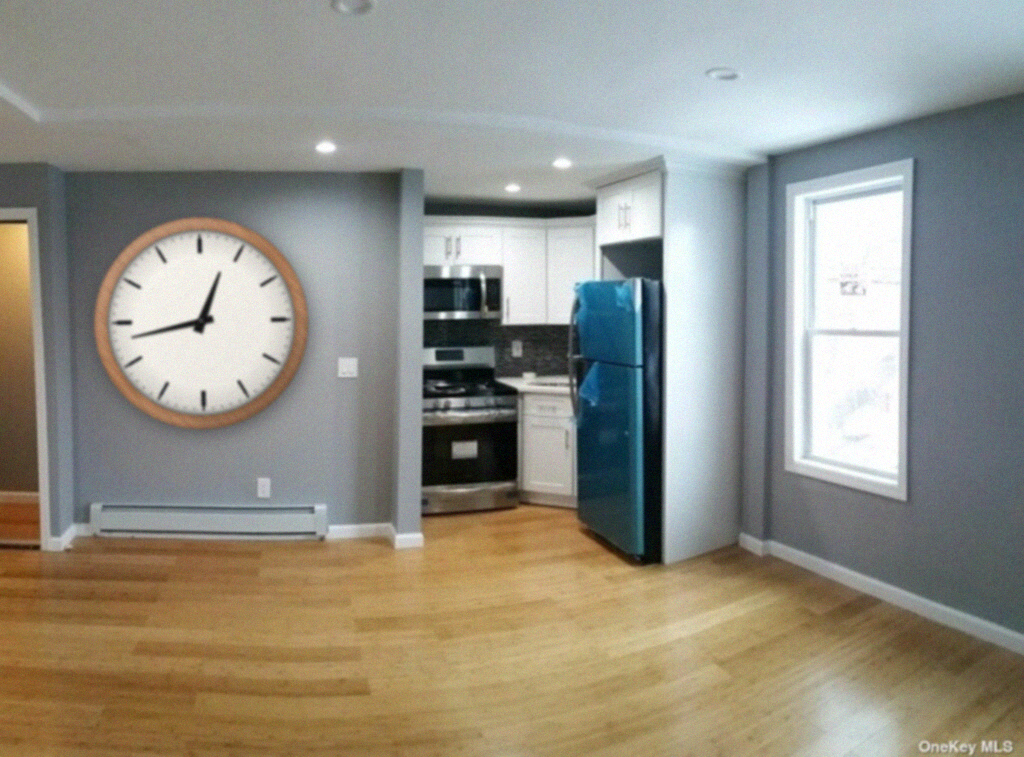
12:43
